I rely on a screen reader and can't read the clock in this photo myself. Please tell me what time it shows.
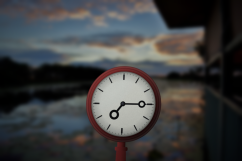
7:15
